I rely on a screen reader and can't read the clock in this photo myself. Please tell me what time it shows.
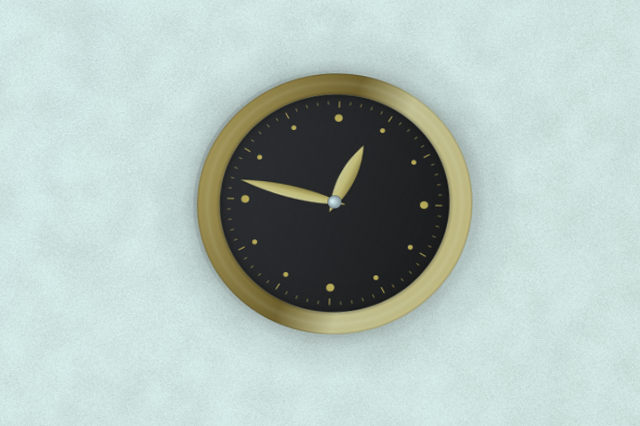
12:47
